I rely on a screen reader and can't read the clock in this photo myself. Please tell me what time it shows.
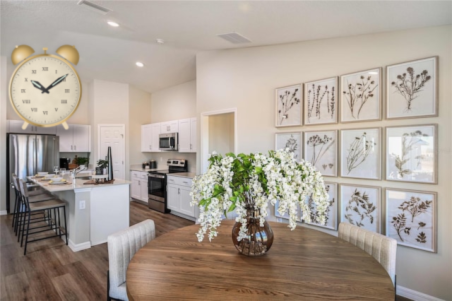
10:09
